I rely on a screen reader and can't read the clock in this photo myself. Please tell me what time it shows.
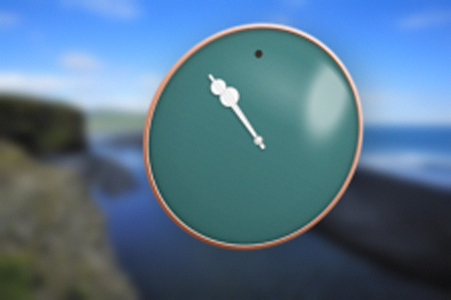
10:54
